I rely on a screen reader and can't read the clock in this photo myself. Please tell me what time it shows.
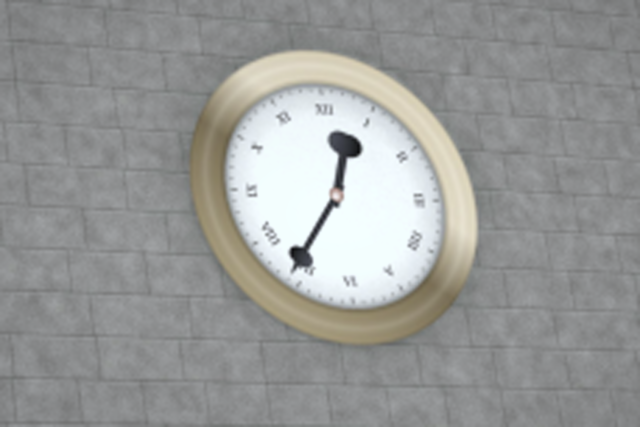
12:36
